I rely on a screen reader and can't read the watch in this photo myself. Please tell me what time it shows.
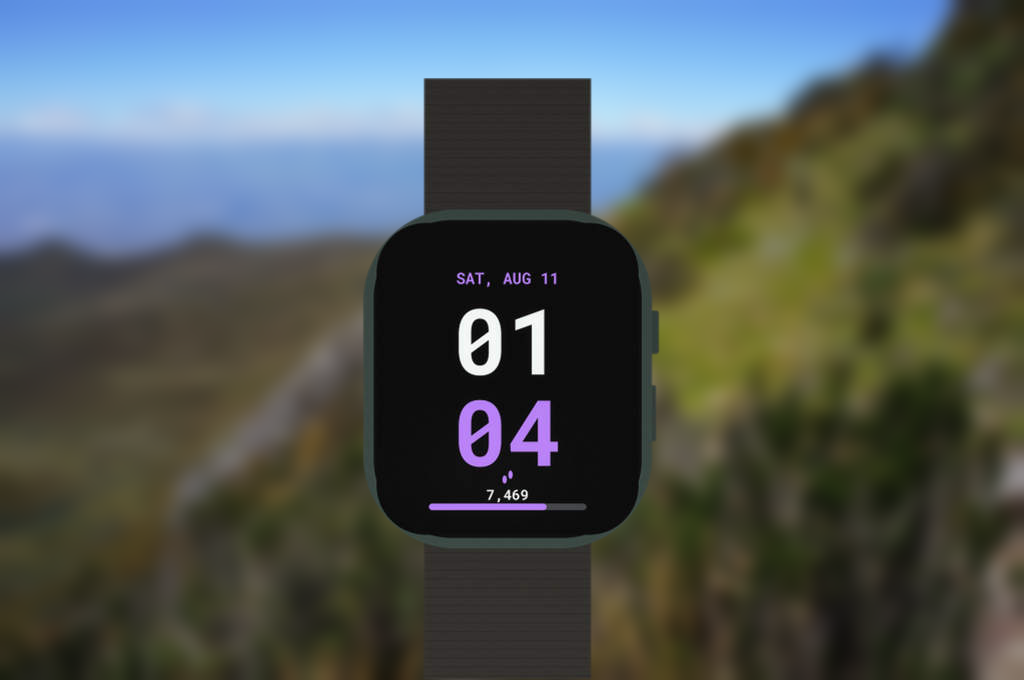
1:04
